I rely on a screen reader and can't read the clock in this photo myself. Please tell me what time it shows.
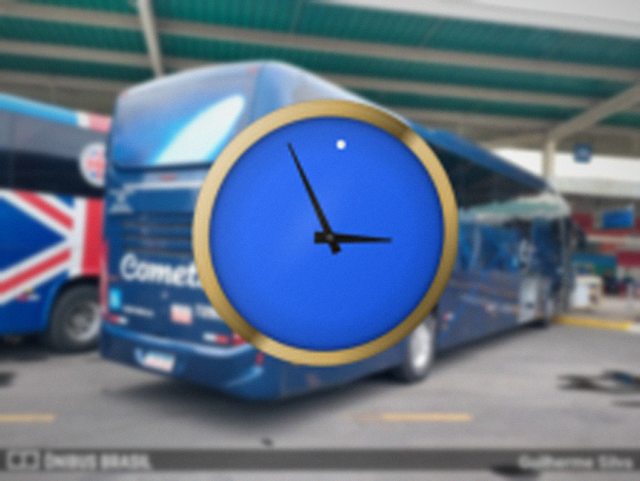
2:55
